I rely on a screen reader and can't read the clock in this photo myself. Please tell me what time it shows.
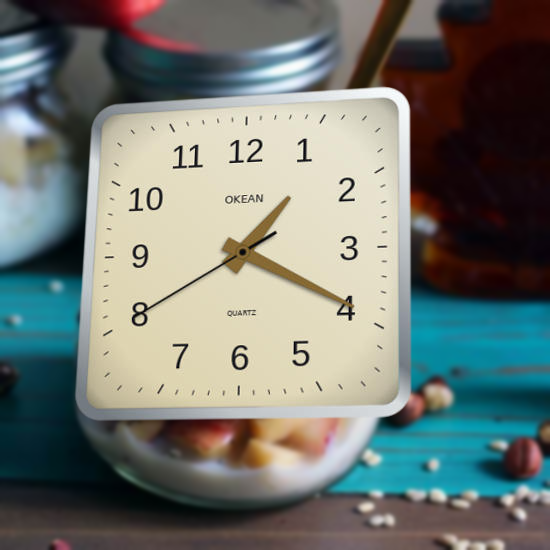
1:19:40
